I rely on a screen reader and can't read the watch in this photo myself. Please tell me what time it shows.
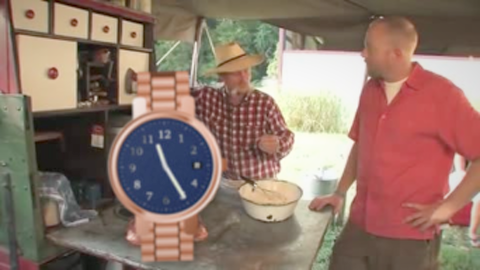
11:25
